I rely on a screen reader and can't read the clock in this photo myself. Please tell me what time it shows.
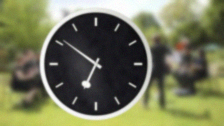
6:51
